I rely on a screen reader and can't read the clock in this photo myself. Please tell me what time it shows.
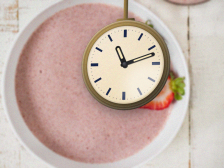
11:12
